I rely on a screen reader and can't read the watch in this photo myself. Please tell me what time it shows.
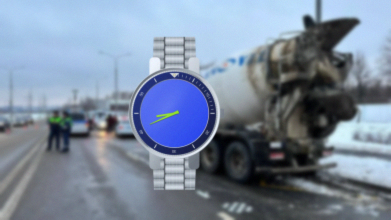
8:41
